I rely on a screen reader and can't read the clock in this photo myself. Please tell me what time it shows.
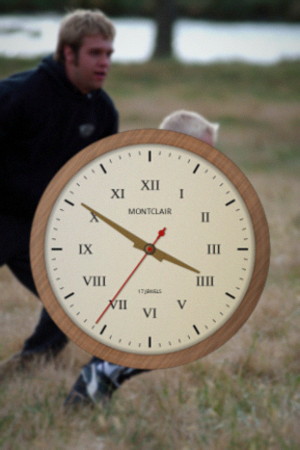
3:50:36
